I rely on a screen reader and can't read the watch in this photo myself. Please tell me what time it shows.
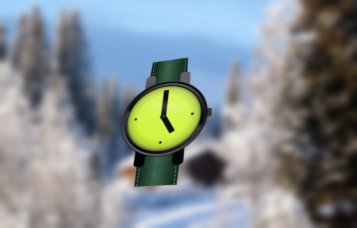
5:00
